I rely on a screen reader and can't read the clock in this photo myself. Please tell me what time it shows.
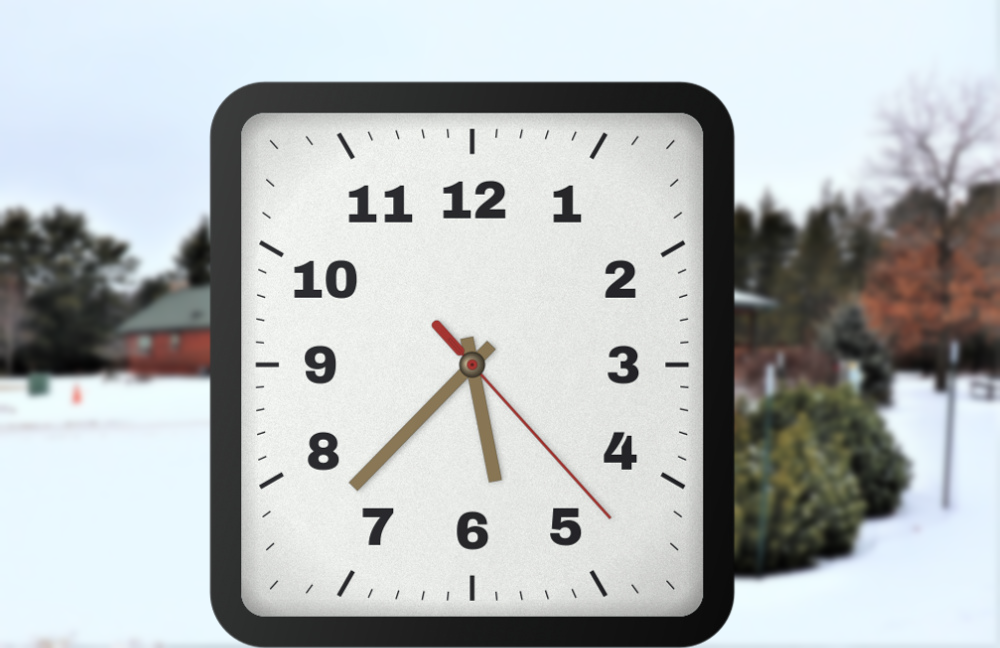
5:37:23
